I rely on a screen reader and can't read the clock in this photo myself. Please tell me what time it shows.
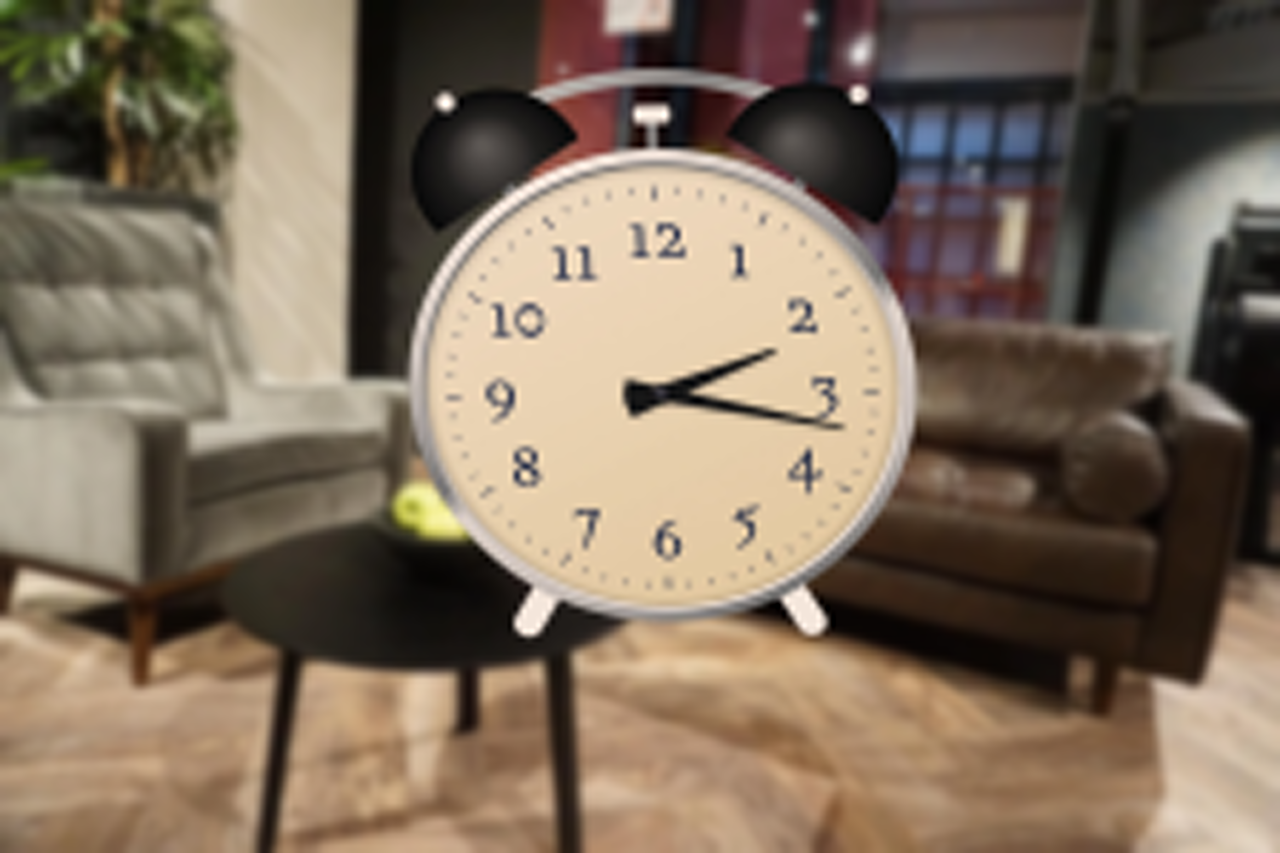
2:17
